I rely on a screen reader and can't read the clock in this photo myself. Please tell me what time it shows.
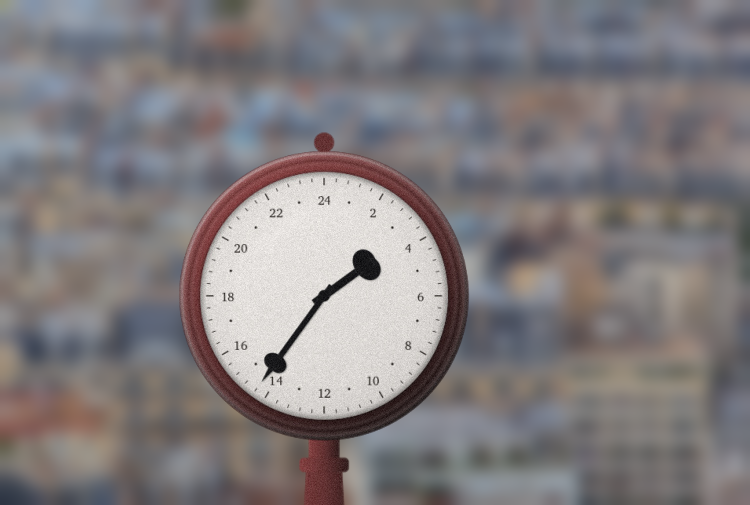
3:36
